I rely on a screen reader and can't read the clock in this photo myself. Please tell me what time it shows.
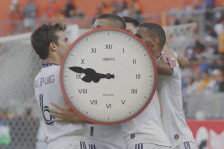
8:47
